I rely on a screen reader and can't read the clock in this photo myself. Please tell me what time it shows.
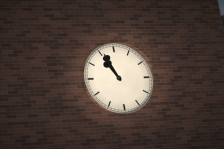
10:56
